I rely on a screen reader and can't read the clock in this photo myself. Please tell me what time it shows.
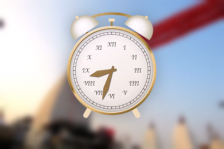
8:33
